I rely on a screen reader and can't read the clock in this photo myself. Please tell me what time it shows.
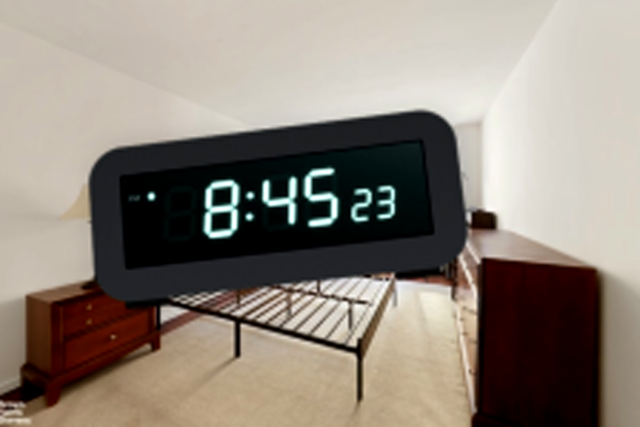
8:45:23
